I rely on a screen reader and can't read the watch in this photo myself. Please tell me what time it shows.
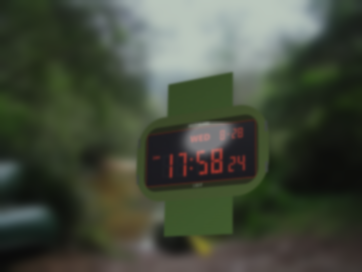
17:58:24
